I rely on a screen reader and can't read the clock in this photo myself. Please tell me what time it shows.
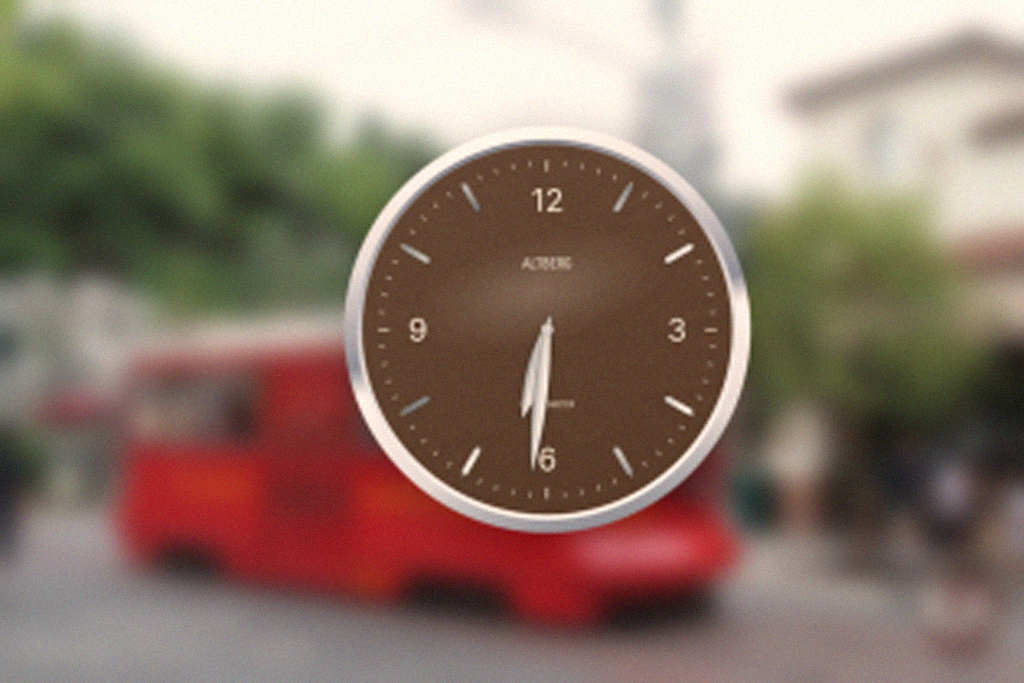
6:31
